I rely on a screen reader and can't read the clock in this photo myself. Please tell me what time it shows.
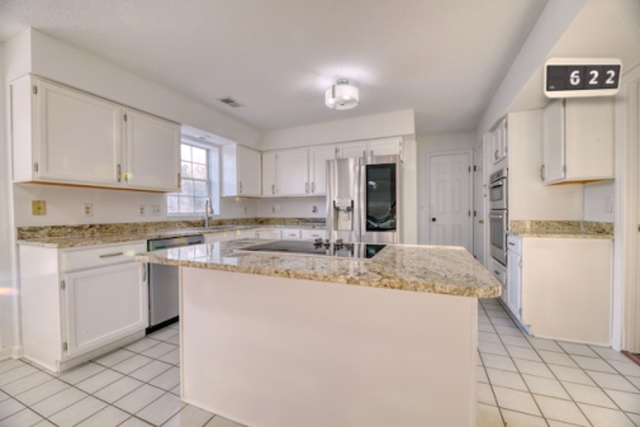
6:22
